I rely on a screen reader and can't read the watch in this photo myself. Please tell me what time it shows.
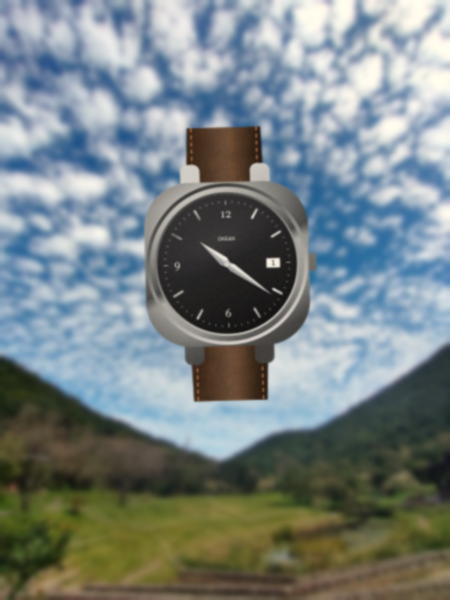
10:21
